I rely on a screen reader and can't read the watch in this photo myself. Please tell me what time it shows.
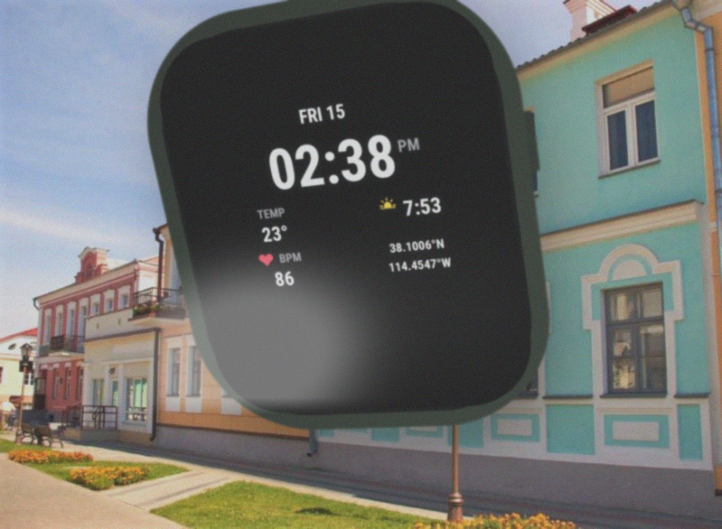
2:38
